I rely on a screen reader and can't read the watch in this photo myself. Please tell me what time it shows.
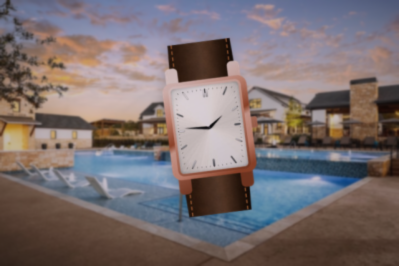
1:46
